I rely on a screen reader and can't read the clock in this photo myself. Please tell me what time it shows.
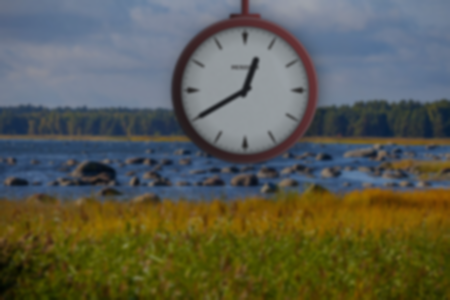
12:40
